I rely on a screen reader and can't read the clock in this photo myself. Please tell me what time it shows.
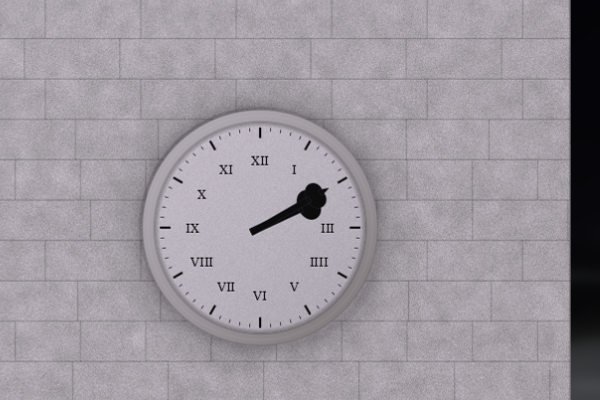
2:10
